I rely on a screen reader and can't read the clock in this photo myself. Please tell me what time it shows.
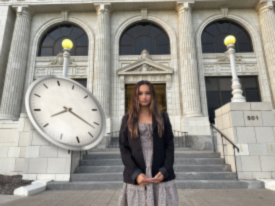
8:22
